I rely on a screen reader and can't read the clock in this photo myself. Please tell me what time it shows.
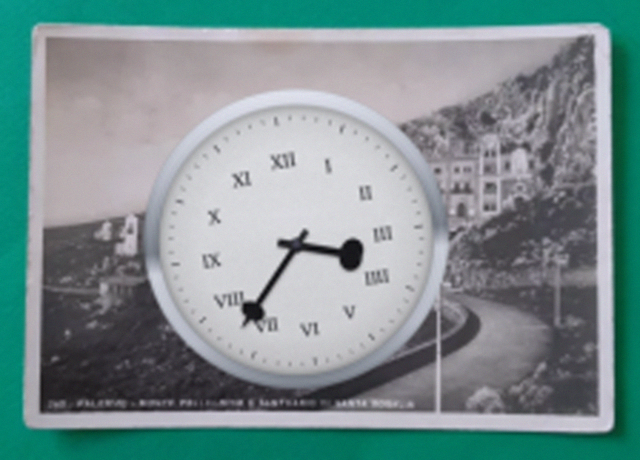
3:37
